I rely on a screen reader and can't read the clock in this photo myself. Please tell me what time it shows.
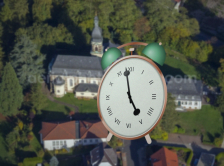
4:58
